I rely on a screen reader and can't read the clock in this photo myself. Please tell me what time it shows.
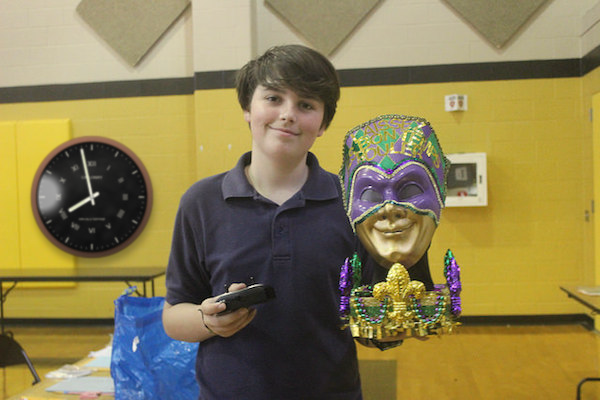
7:58
